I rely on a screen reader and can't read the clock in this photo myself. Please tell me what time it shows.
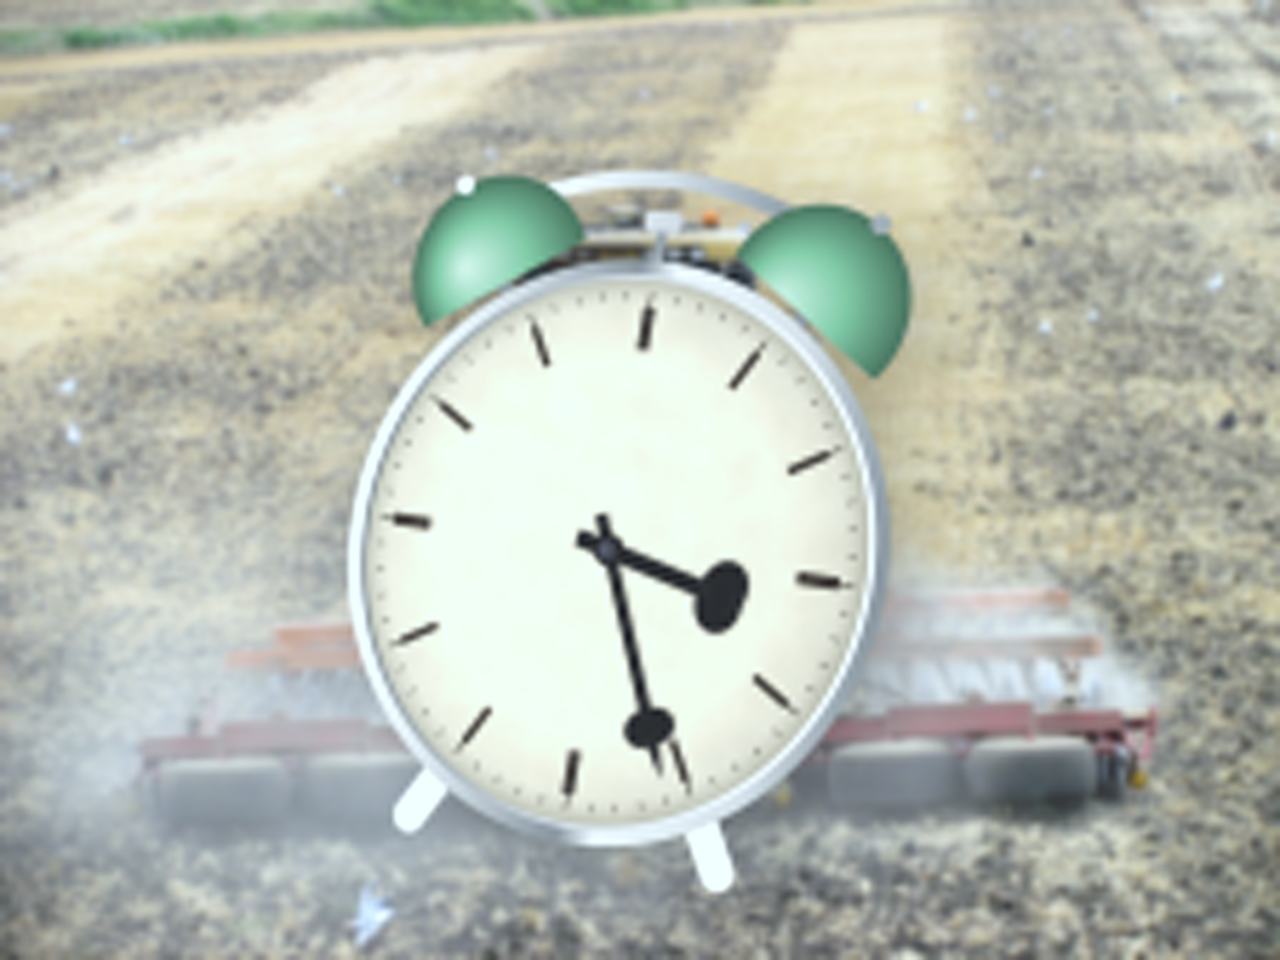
3:26
